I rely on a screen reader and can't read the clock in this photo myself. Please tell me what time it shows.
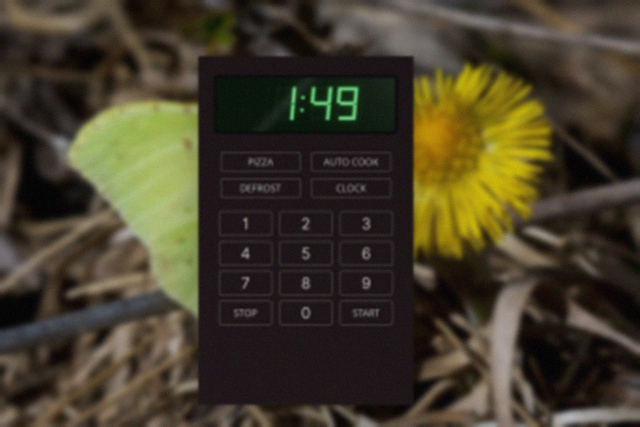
1:49
